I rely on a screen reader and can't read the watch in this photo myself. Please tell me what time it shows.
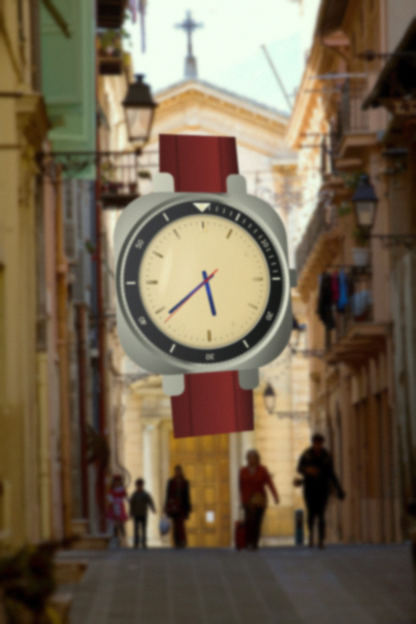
5:38:38
